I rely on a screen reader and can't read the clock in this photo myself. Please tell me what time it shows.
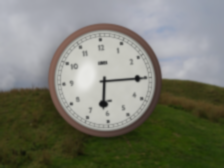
6:15
